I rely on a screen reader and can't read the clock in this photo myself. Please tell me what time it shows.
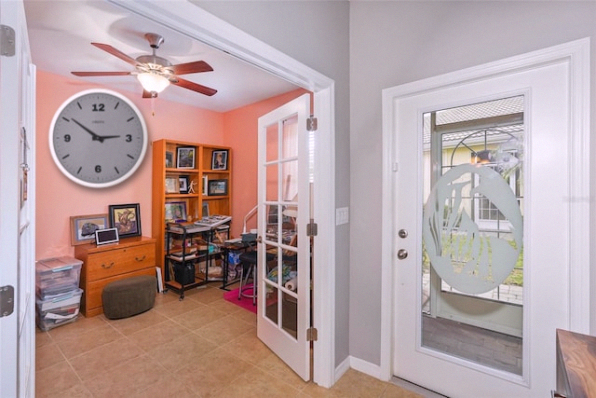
2:51
